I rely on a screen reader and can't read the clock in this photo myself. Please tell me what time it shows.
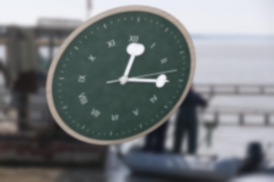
12:15:13
